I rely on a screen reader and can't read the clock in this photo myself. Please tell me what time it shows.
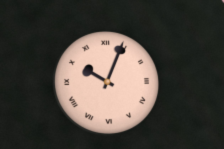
10:04
